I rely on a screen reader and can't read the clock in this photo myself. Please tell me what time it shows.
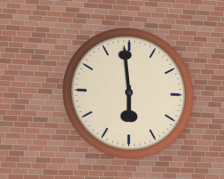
5:59
